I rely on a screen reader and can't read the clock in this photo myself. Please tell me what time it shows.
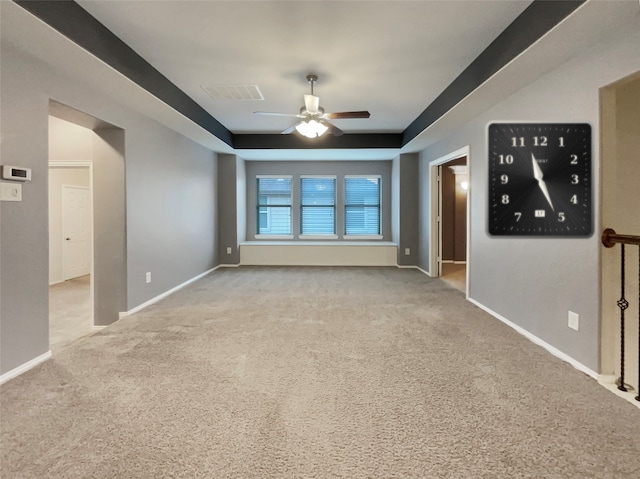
11:26
